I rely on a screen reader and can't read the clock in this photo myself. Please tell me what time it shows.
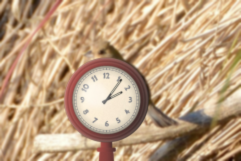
2:06
